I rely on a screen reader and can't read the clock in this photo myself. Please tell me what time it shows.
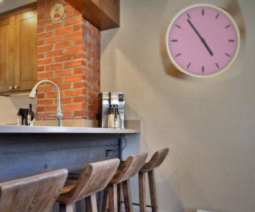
4:54
